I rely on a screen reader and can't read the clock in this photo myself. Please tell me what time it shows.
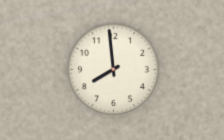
7:59
